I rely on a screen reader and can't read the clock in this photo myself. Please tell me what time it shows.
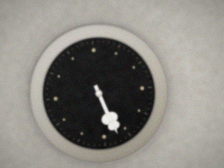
5:27
